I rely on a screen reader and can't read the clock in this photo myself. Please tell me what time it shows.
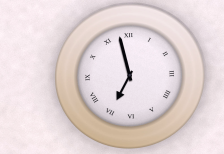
6:58
